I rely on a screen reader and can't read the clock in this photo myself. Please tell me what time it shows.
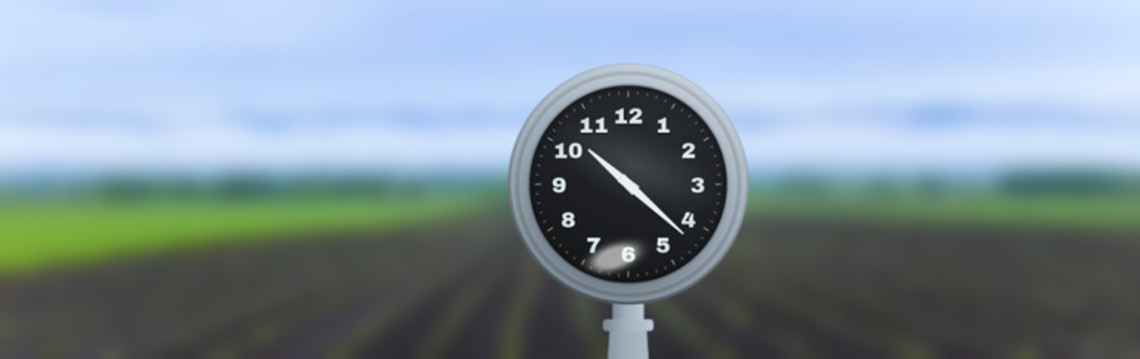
10:22
